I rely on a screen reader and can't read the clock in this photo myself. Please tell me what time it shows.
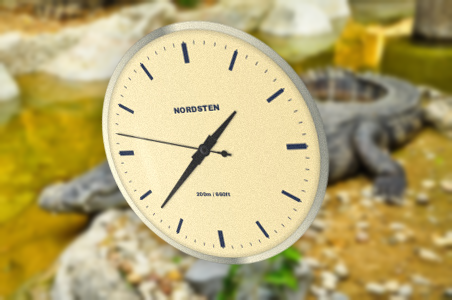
1:37:47
